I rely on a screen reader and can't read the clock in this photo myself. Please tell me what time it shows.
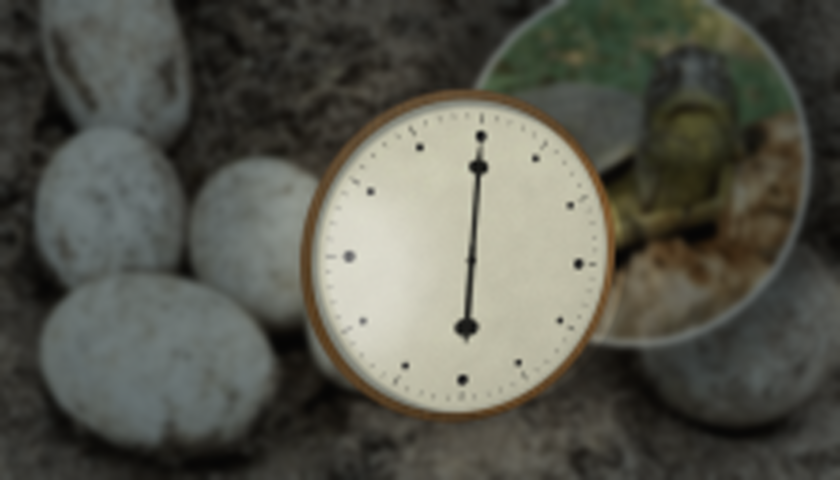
6:00
